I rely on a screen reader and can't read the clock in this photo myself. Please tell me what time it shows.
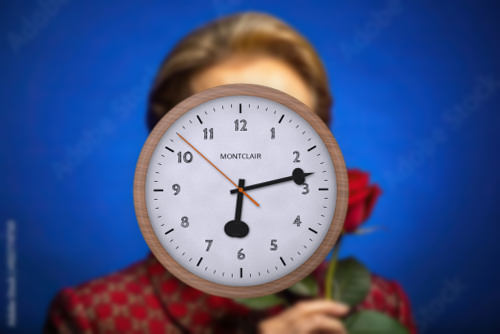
6:12:52
